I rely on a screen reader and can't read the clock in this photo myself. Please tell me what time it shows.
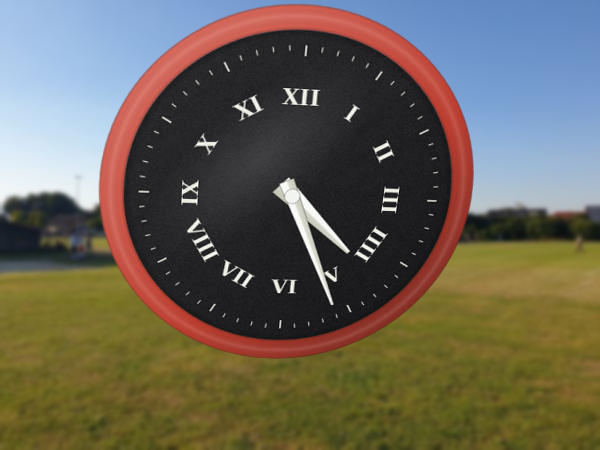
4:26
